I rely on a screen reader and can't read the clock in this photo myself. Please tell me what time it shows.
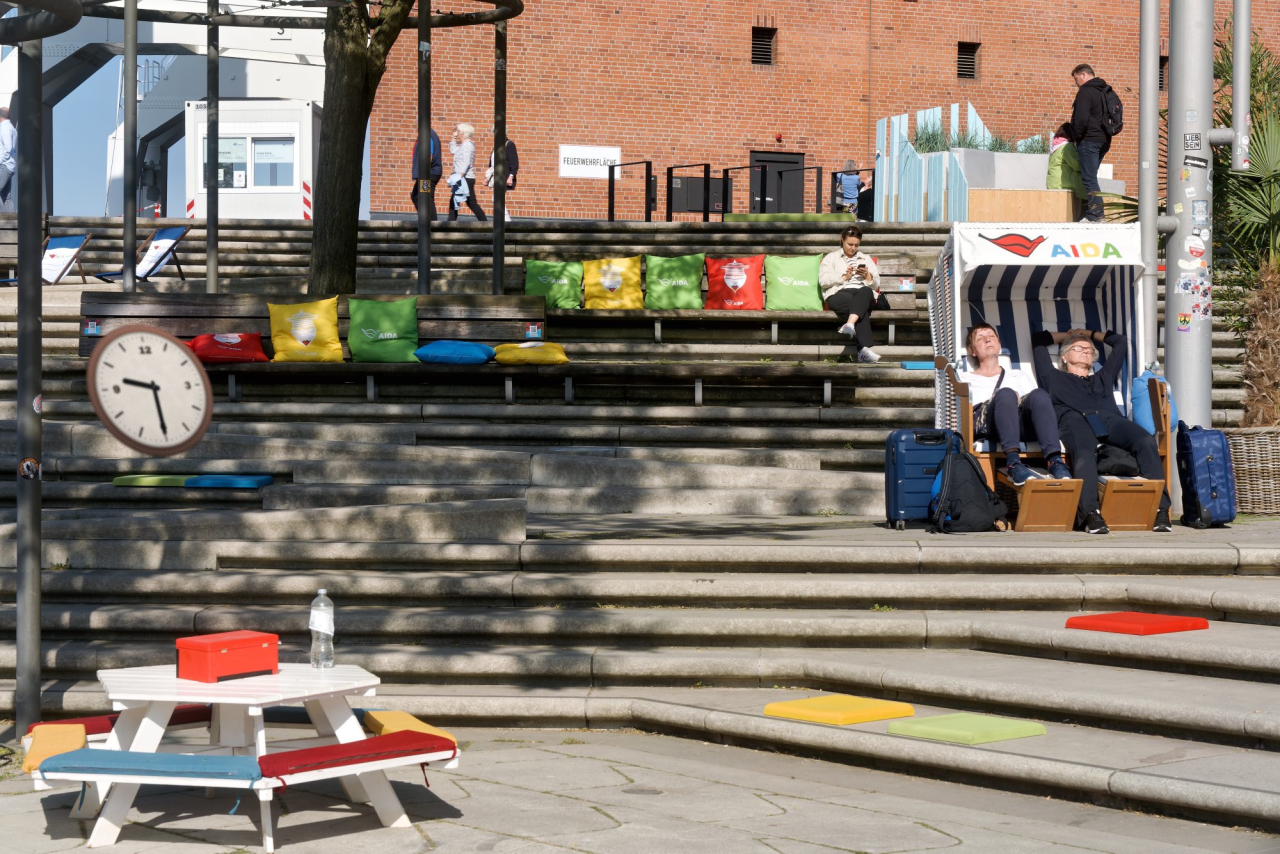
9:30
